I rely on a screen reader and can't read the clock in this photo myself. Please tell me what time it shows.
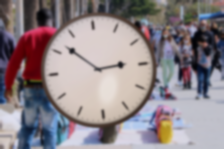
2:52
